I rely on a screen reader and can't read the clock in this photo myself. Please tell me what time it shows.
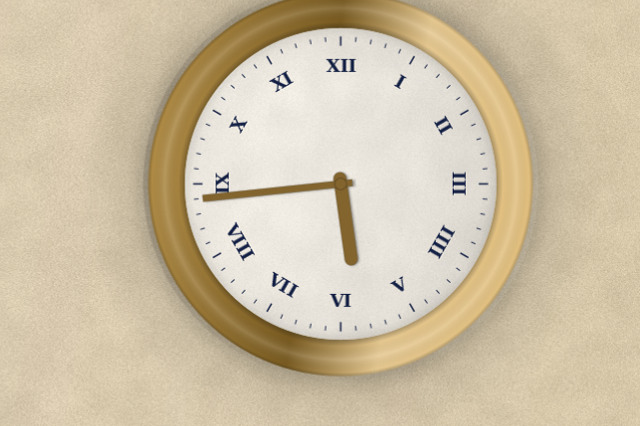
5:44
